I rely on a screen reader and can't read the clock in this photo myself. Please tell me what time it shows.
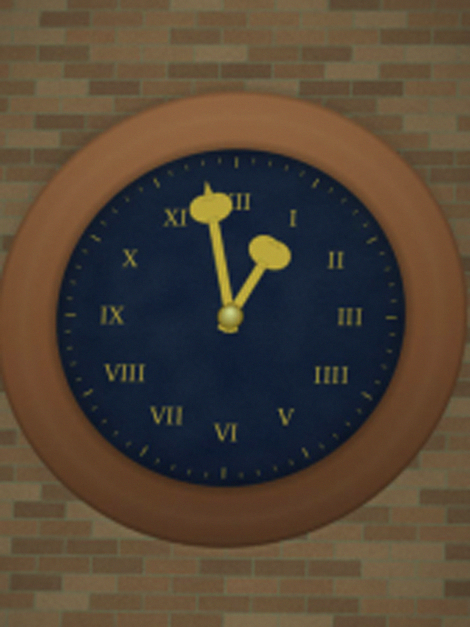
12:58
